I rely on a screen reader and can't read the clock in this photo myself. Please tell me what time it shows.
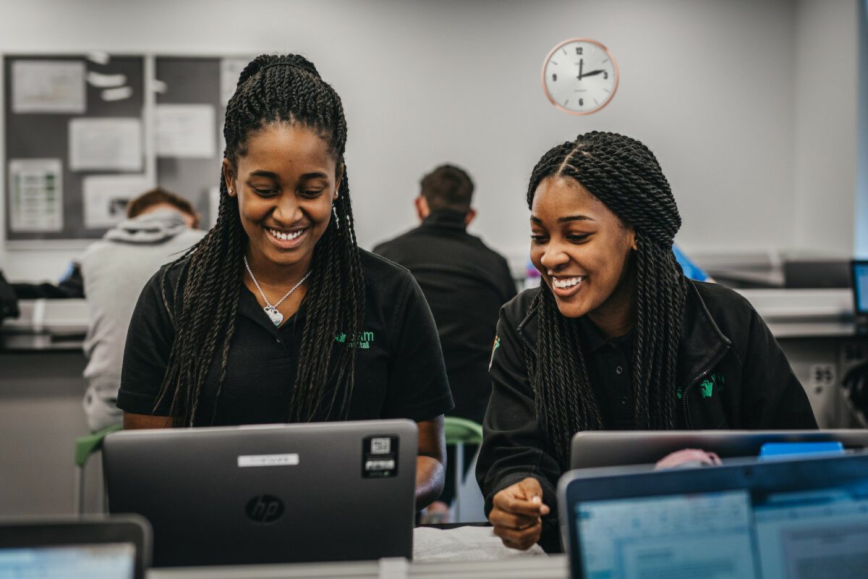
12:13
